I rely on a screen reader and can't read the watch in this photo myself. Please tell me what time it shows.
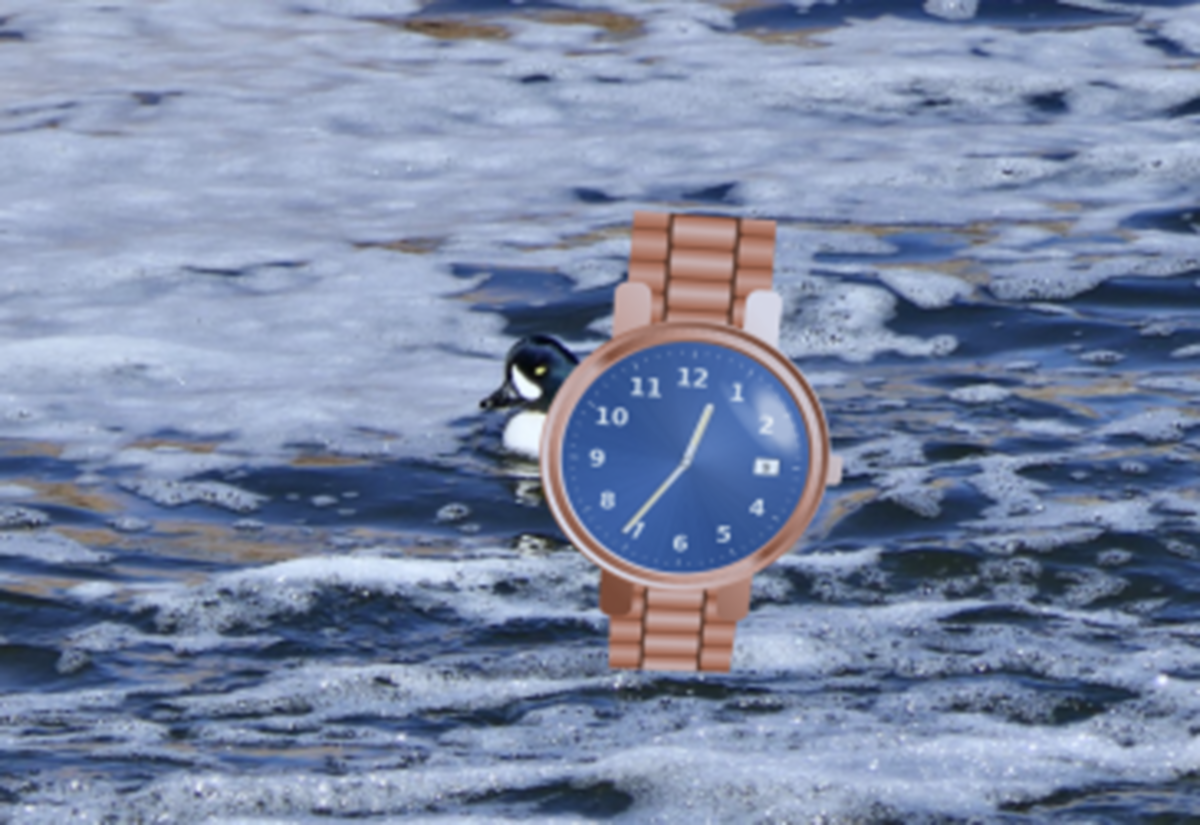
12:36
